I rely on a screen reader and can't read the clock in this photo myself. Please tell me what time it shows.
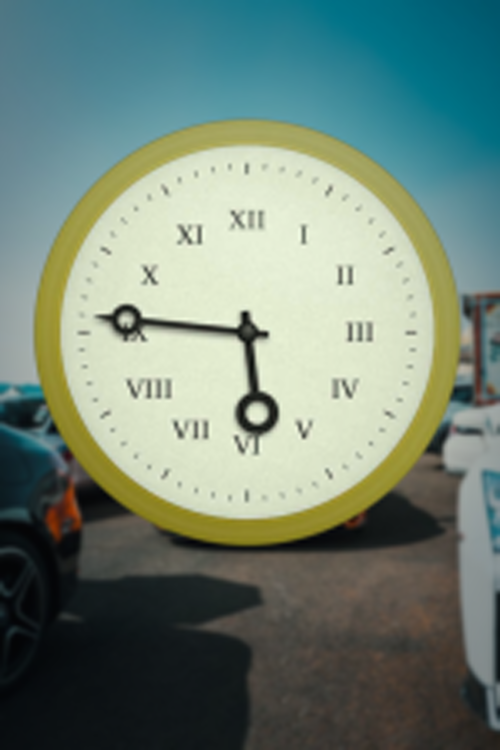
5:46
